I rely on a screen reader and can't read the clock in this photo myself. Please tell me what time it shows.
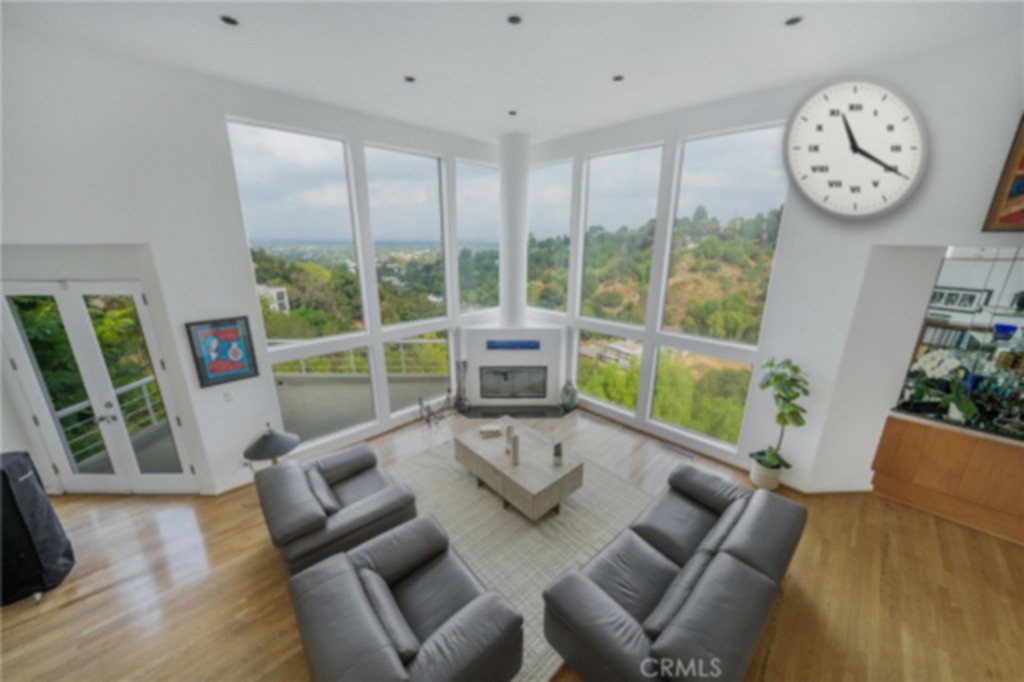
11:20
